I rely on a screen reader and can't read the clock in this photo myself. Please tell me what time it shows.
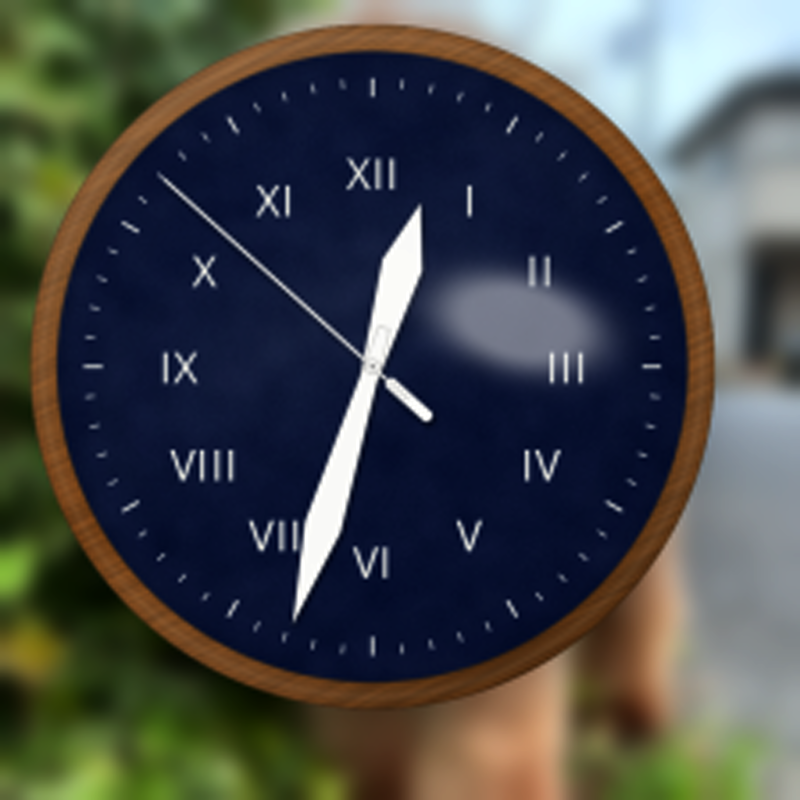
12:32:52
